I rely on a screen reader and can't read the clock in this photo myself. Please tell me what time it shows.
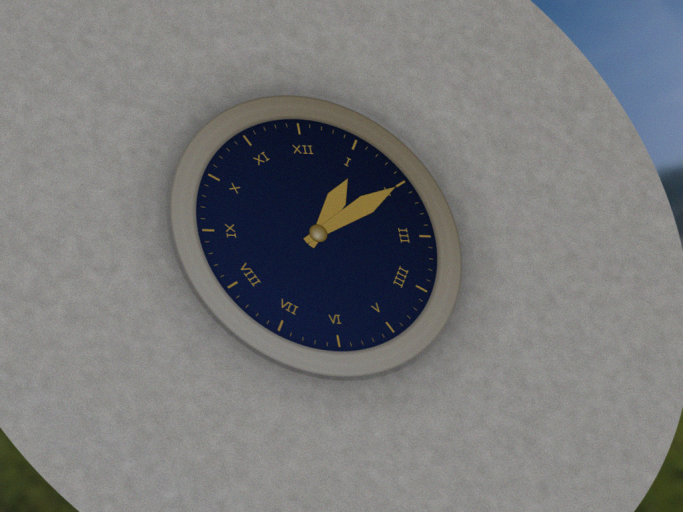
1:10
